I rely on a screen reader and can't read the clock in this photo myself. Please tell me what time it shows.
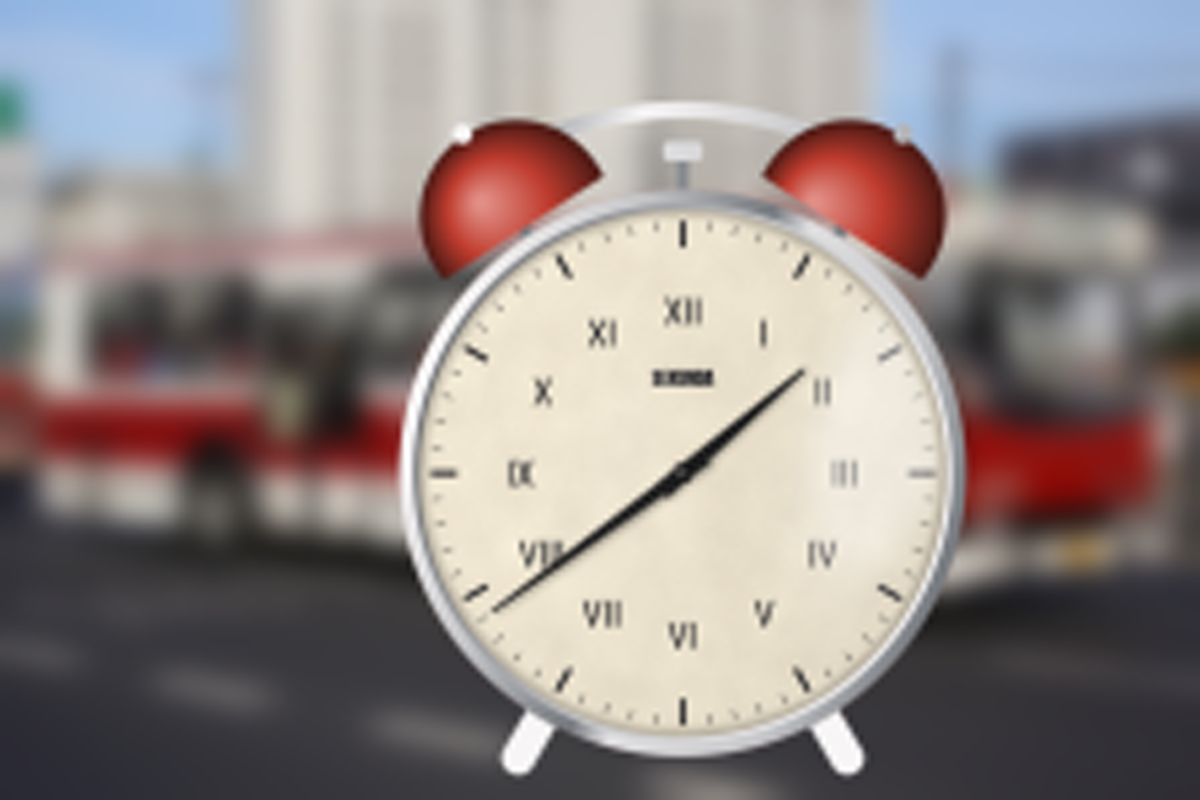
1:39
